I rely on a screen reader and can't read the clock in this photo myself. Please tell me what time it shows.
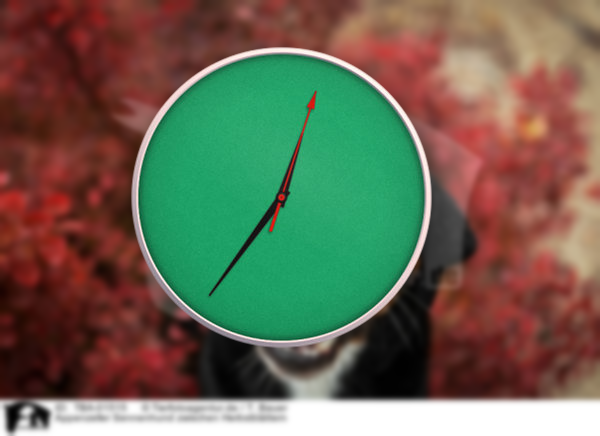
12:36:03
